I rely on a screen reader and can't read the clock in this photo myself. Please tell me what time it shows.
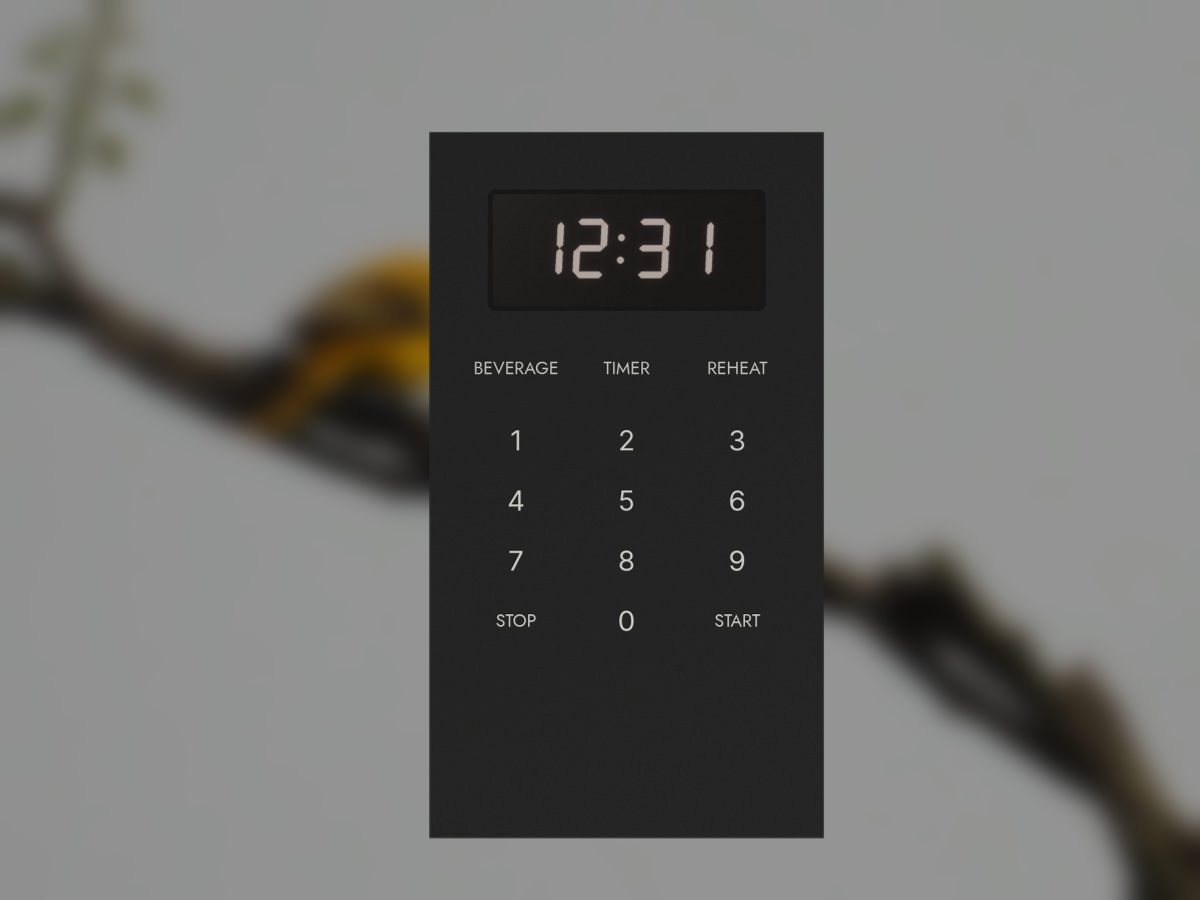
12:31
